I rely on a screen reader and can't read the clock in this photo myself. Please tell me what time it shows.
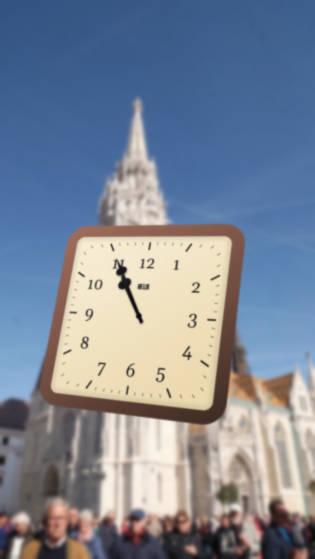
10:55
